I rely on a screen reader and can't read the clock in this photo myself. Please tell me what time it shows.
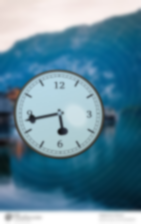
5:43
